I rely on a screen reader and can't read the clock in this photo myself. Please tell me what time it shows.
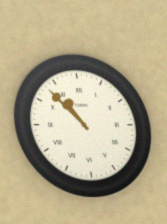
10:53
